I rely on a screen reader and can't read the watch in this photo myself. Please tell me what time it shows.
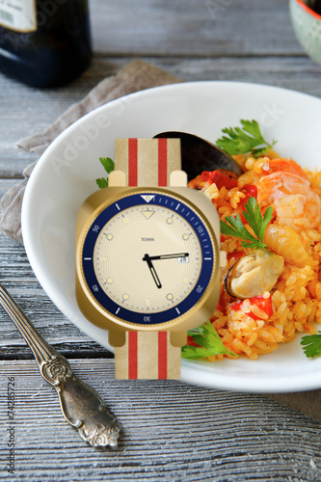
5:14
